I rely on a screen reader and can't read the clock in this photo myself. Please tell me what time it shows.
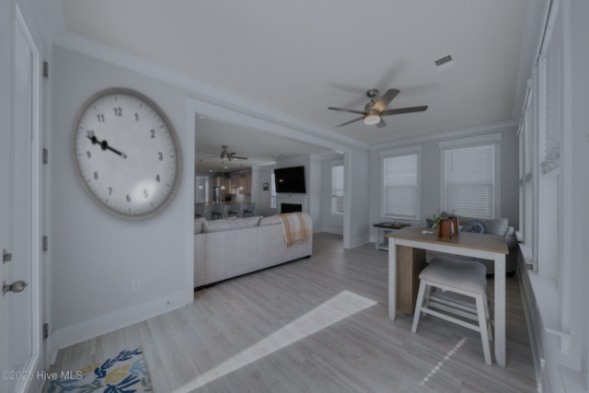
9:49
